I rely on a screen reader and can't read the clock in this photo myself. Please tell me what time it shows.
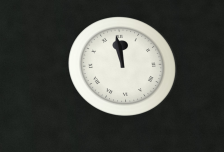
11:59
